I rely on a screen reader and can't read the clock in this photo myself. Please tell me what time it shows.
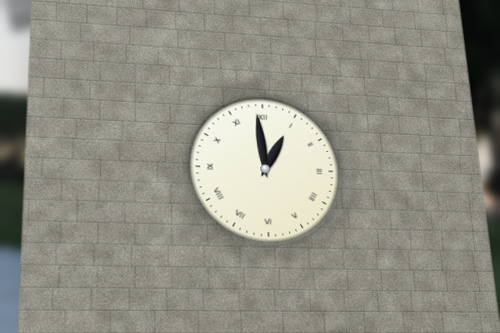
12:59
